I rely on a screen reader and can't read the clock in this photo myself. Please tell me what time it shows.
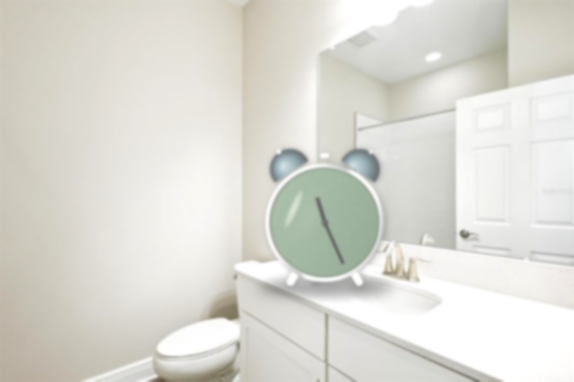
11:26
